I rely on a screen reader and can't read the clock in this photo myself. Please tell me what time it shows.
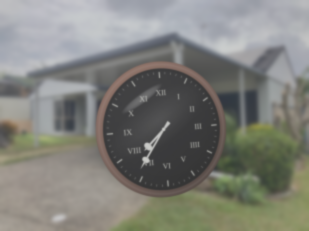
7:36
